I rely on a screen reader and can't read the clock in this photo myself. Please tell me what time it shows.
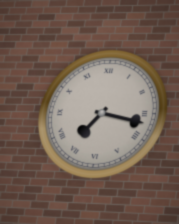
7:17
